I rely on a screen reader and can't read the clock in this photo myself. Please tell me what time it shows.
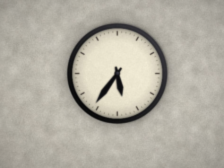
5:36
